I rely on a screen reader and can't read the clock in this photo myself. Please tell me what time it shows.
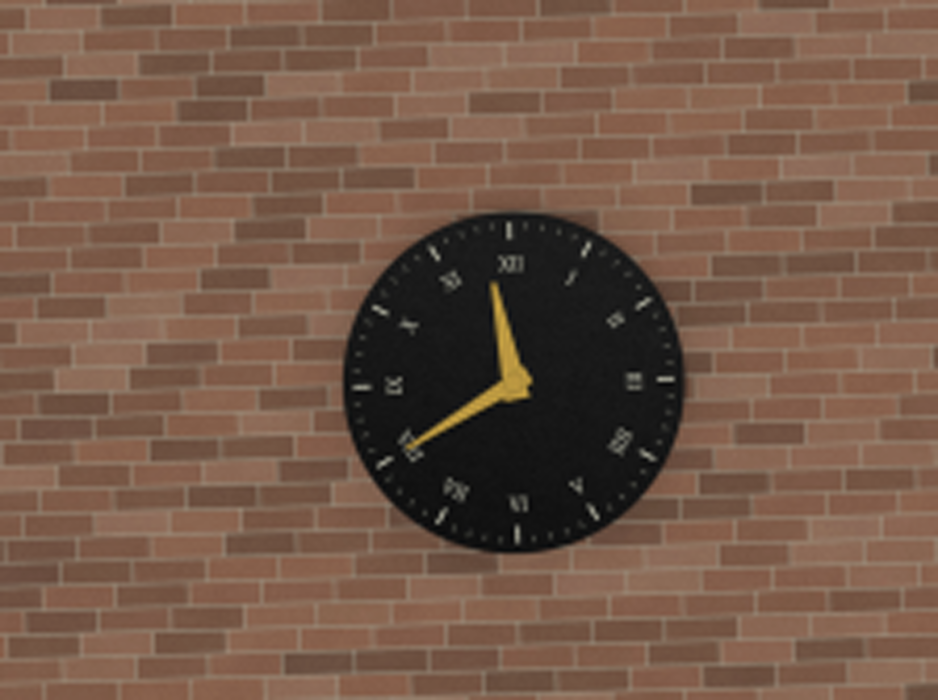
11:40
